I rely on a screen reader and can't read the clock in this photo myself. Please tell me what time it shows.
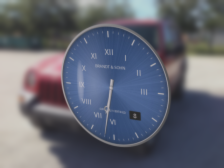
6:32
